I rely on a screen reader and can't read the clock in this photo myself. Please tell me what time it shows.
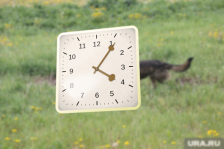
4:06
